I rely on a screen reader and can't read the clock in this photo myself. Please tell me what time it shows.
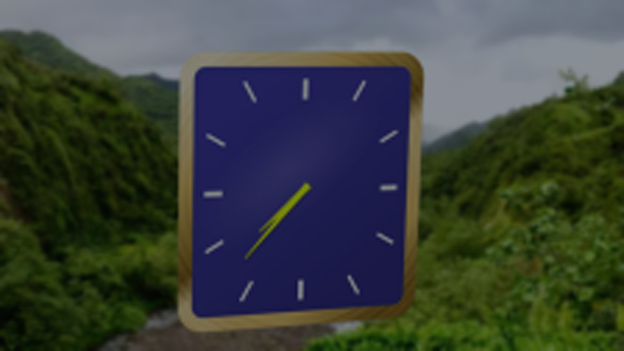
7:37
